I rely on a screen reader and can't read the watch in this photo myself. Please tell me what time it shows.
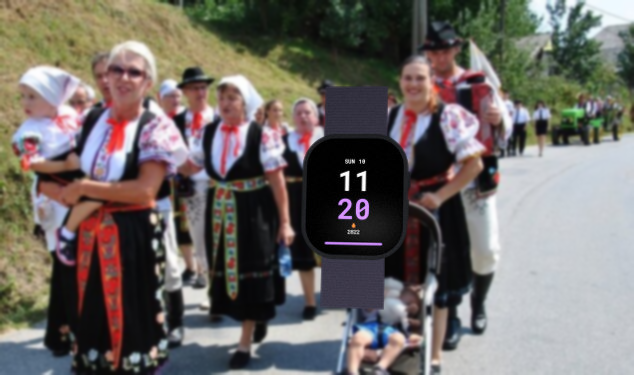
11:20
